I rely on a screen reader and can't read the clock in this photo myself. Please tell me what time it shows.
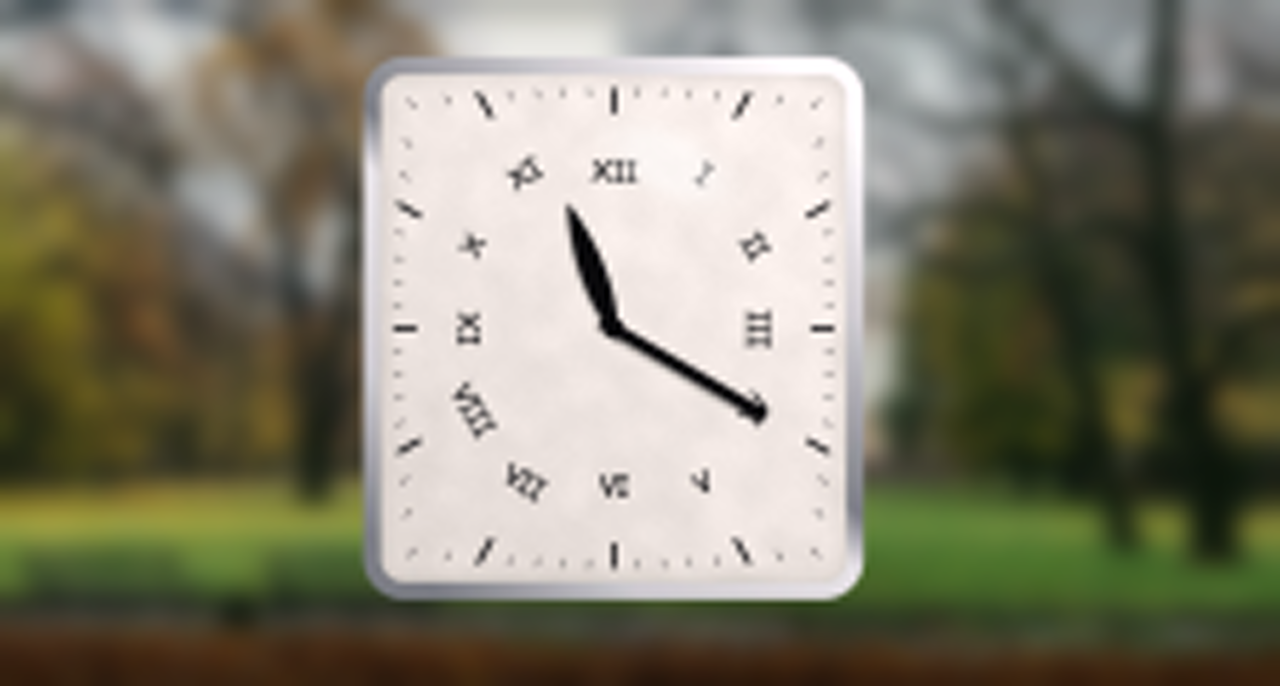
11:20
